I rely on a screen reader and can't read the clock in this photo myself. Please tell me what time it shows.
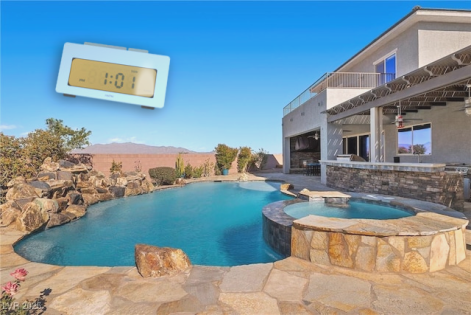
1:01
